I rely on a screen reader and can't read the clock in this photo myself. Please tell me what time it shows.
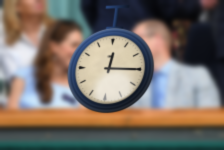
12:15
